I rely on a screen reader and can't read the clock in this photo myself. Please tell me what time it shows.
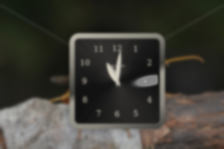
11:01
